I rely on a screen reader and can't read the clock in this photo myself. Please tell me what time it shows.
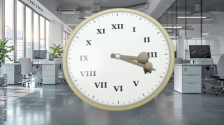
3:19
